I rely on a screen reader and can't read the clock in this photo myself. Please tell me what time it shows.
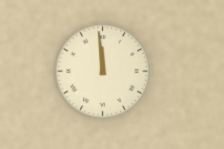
11:59
